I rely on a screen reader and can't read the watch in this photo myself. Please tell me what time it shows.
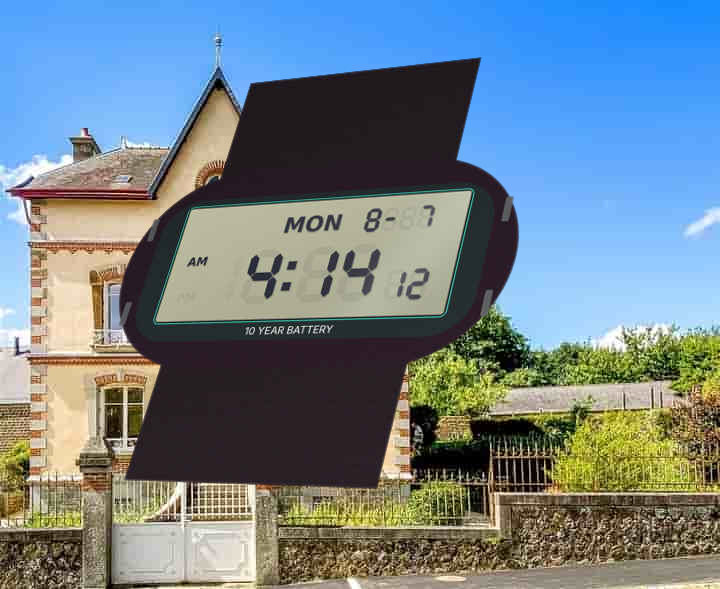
4:14:12
